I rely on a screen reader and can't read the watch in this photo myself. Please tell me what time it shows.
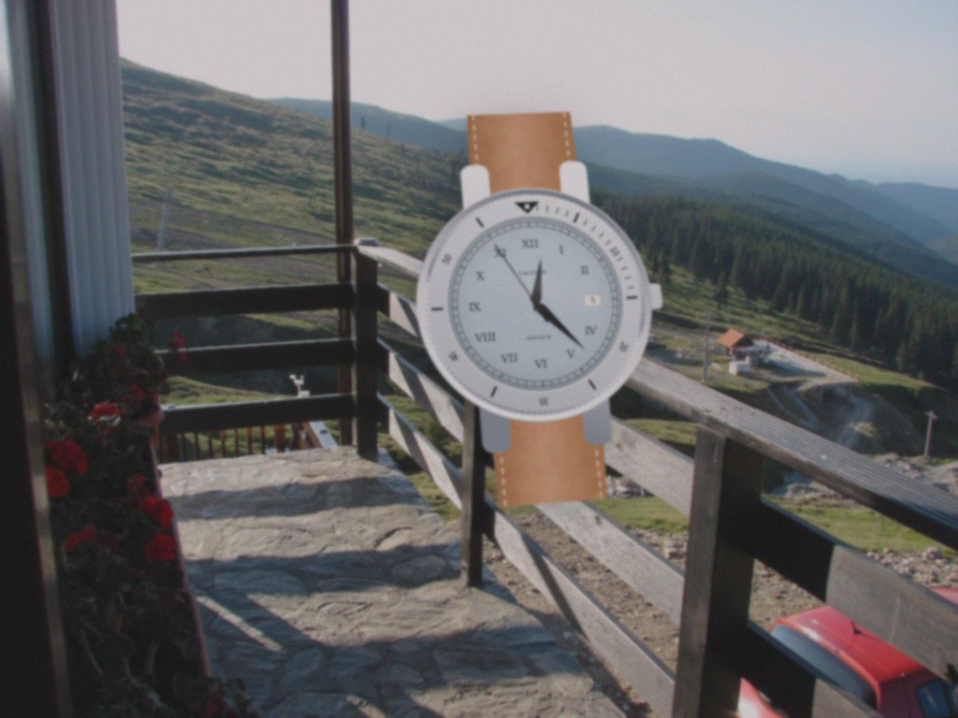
12:22:55
